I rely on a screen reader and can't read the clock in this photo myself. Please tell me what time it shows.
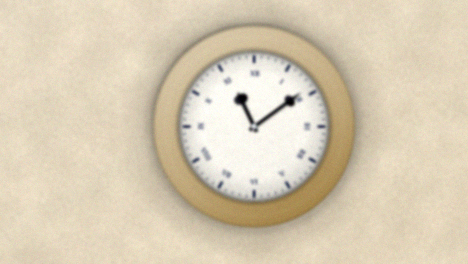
11:09
